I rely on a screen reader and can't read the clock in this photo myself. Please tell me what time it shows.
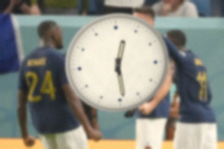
12:29
